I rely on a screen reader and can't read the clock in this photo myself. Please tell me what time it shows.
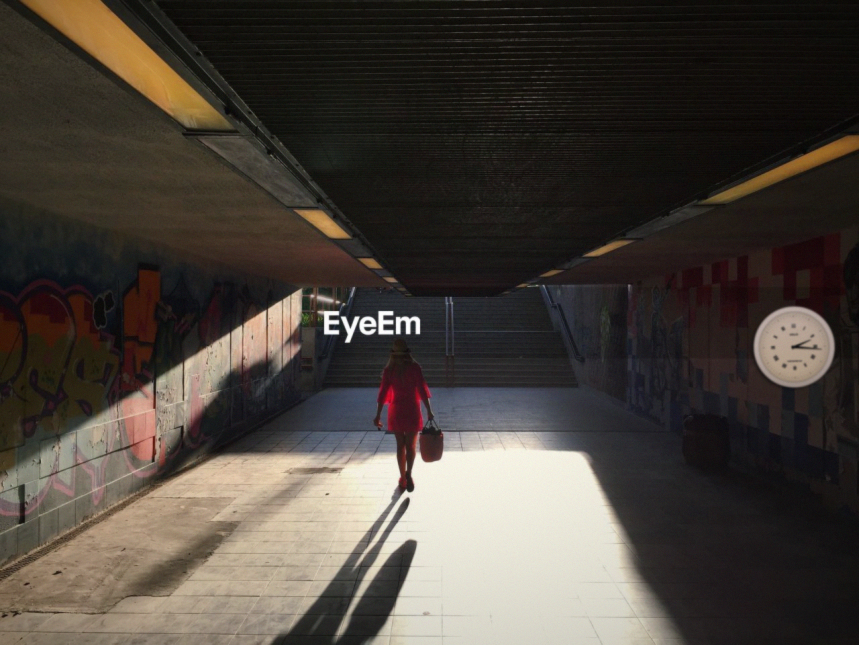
2:16
